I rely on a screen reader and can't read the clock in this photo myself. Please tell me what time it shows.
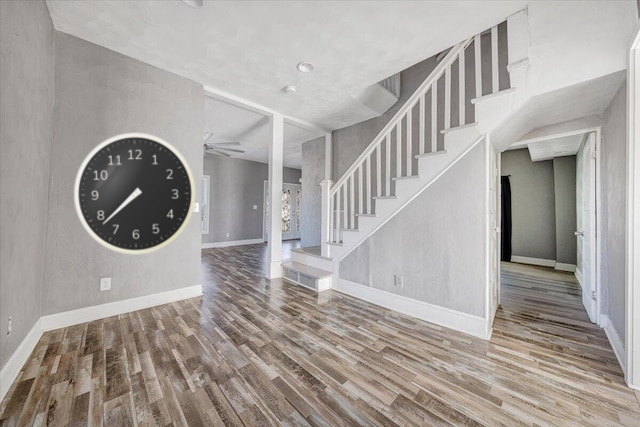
7:38
